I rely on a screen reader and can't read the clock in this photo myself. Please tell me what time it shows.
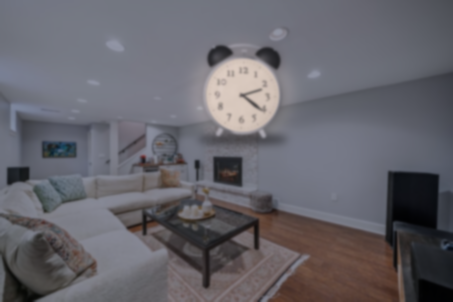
2:21
